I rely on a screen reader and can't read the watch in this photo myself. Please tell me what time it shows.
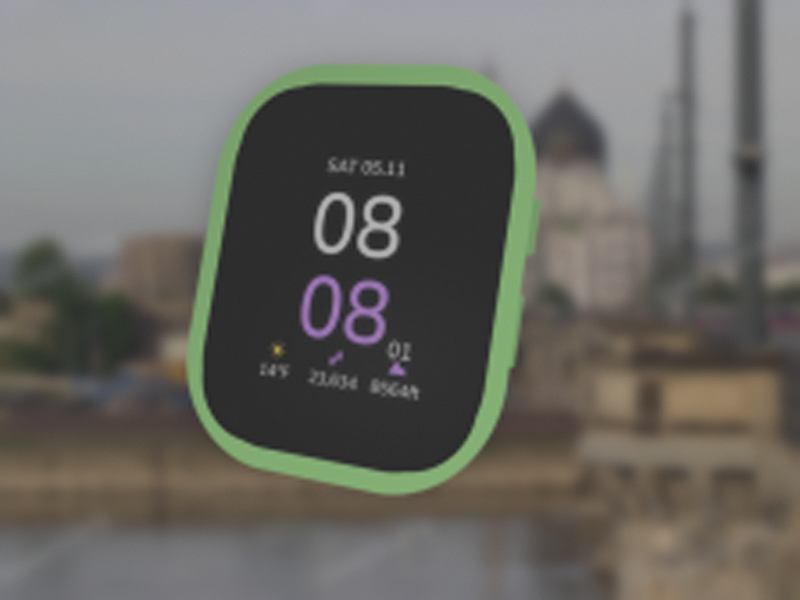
8:08
